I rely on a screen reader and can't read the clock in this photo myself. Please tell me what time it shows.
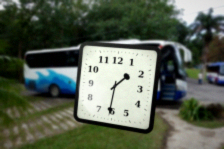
1:31
